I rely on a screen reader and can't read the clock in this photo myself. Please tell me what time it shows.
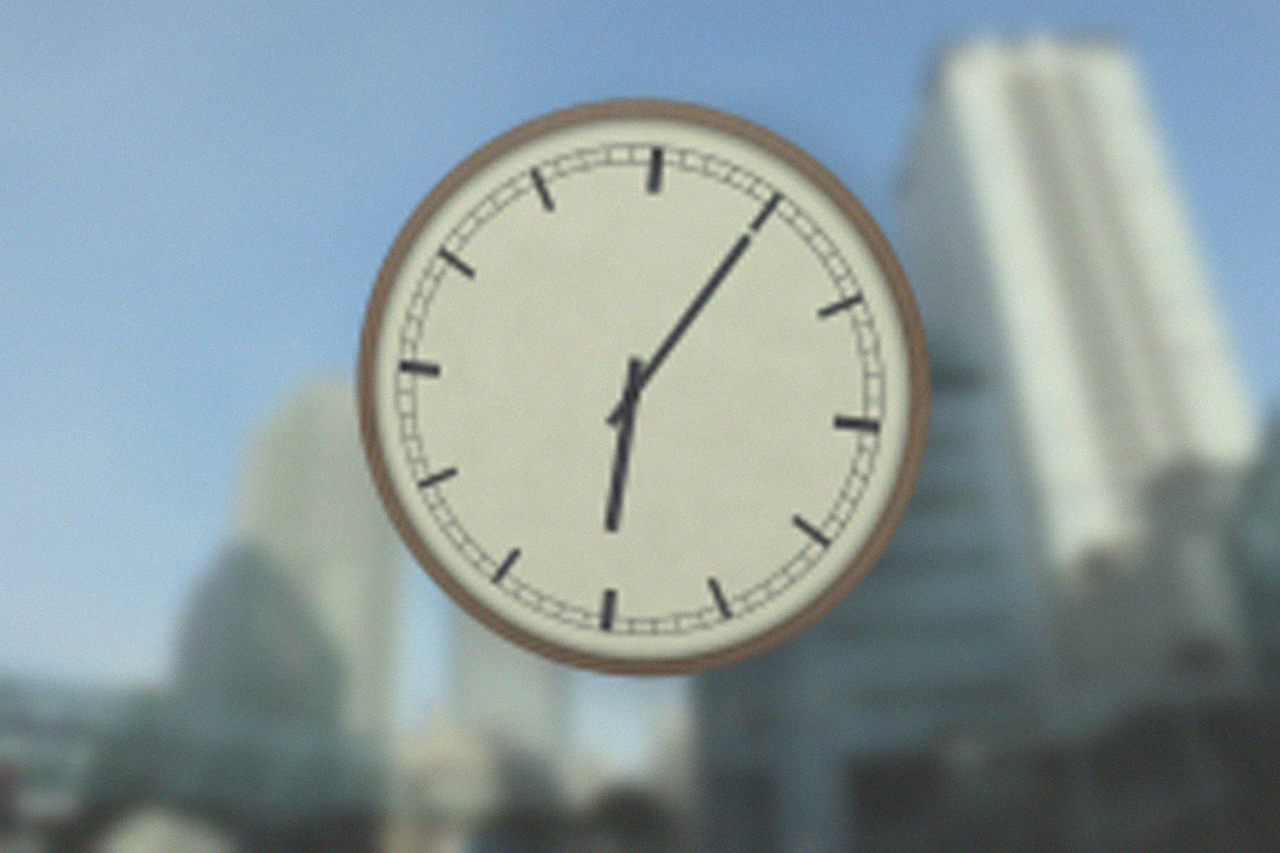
6:05
